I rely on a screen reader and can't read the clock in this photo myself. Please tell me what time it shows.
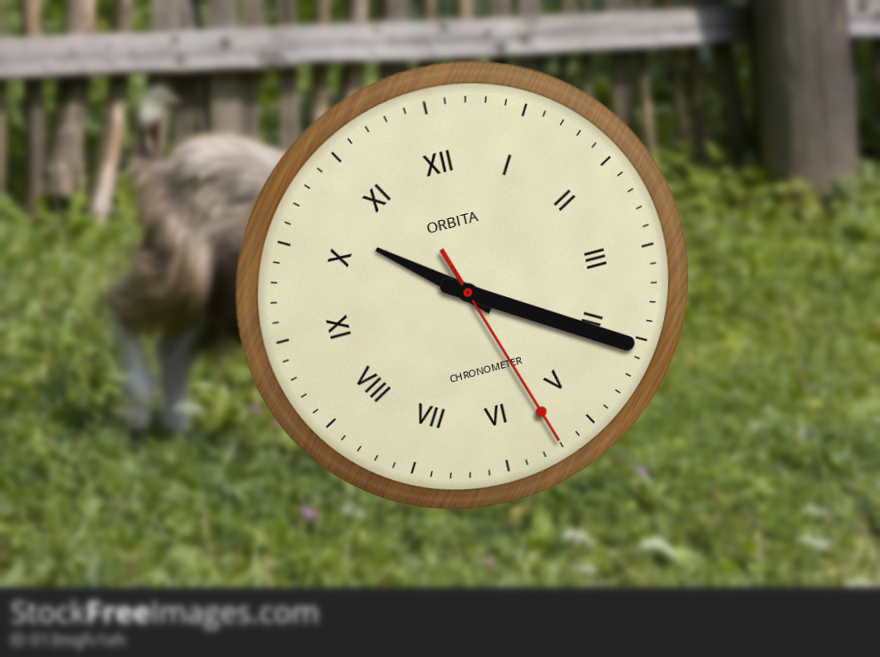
10:20:27
